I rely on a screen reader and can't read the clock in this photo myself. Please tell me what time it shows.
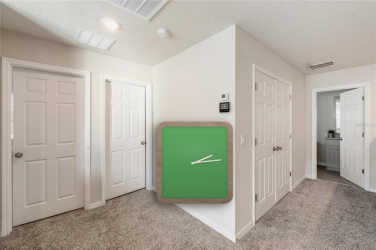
2:14
